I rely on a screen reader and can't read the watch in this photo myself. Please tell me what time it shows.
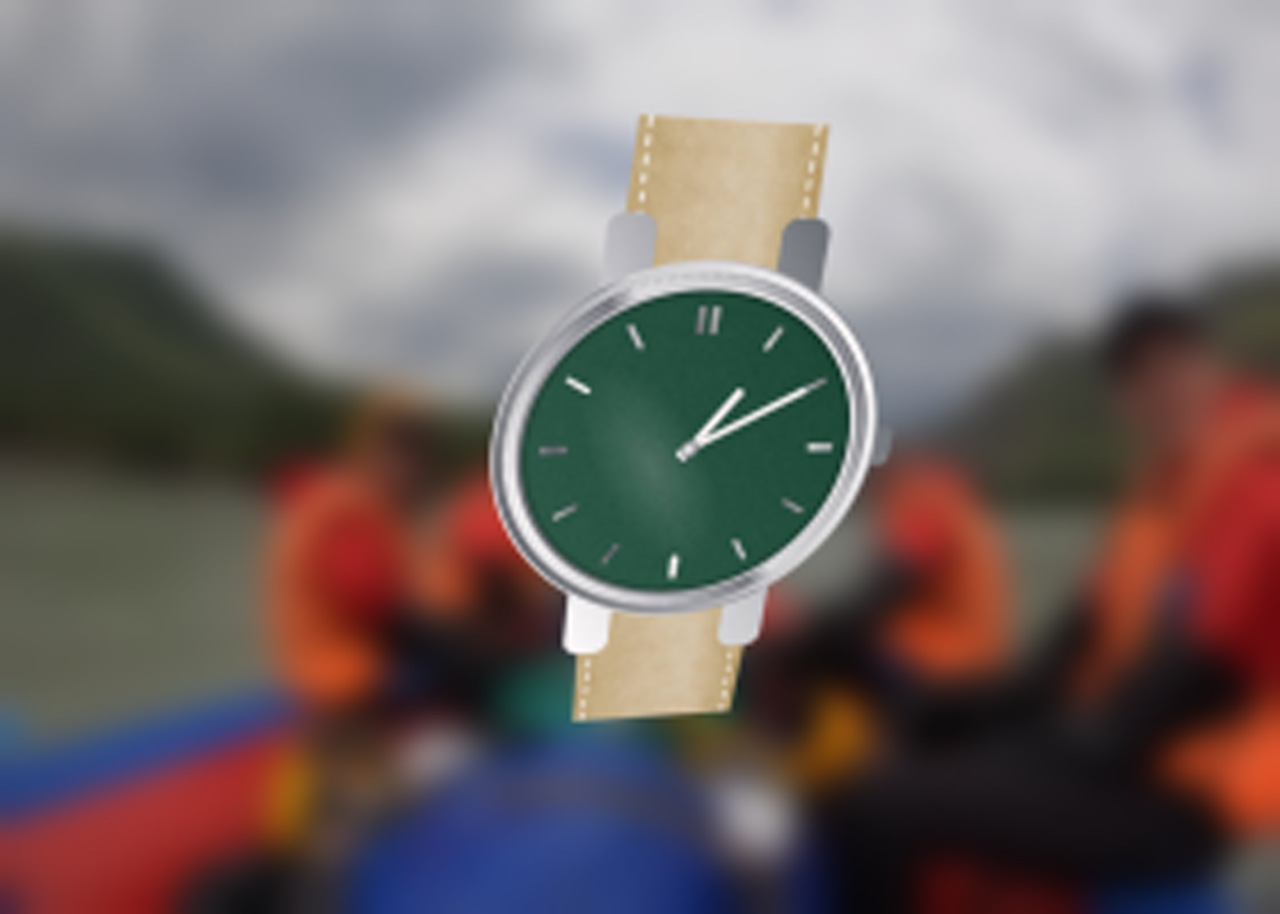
1:10
